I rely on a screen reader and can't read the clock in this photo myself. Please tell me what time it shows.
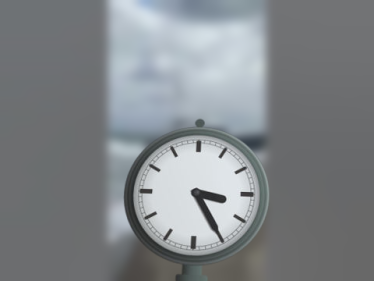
3:25
